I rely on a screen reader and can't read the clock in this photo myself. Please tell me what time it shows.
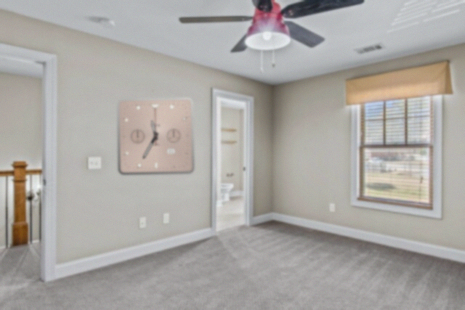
11:35
